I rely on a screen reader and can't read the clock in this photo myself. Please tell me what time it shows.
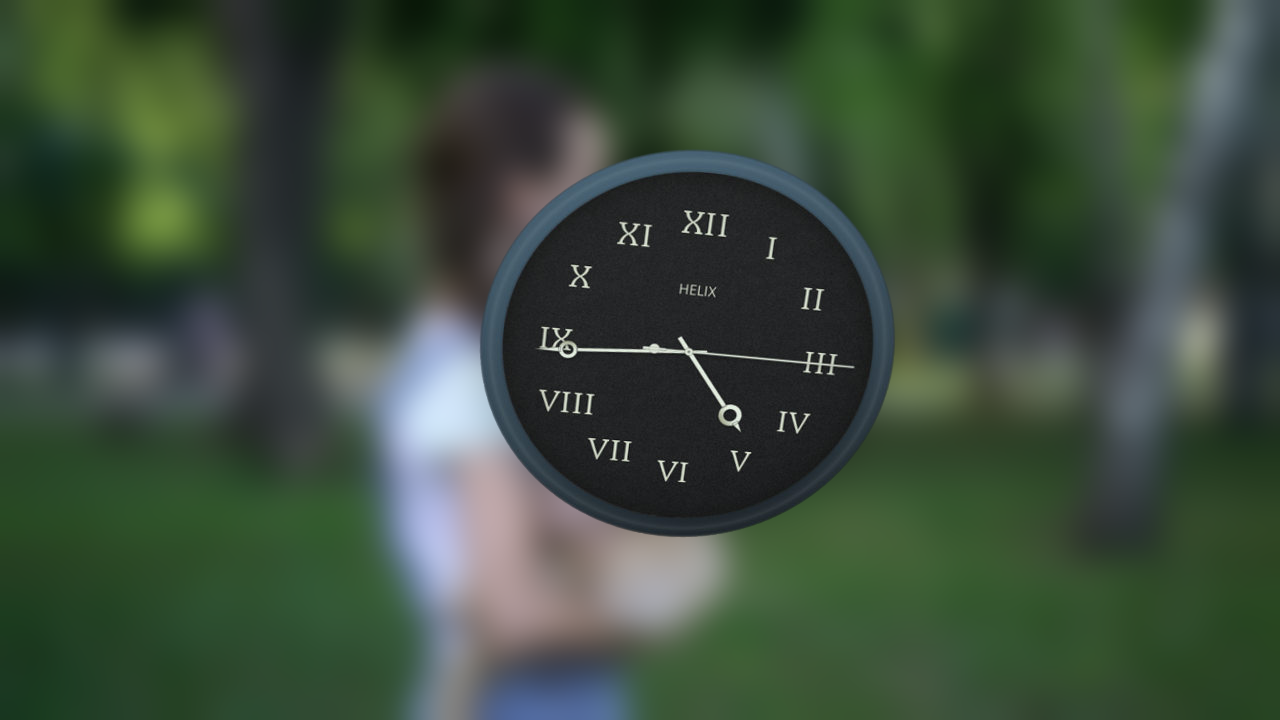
4:44:15
